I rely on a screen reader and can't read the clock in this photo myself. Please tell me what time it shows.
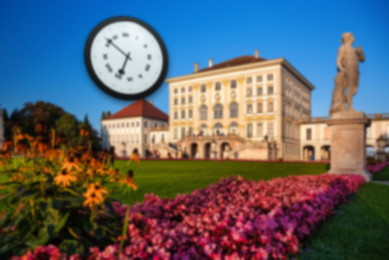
6:52
